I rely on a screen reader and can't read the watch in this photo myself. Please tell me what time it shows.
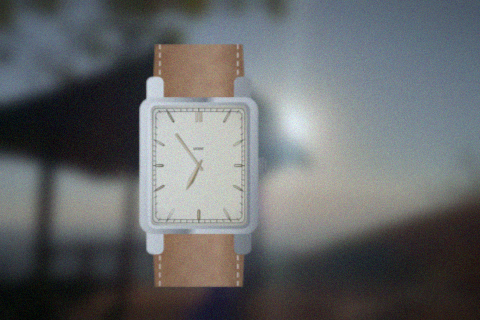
6:54
